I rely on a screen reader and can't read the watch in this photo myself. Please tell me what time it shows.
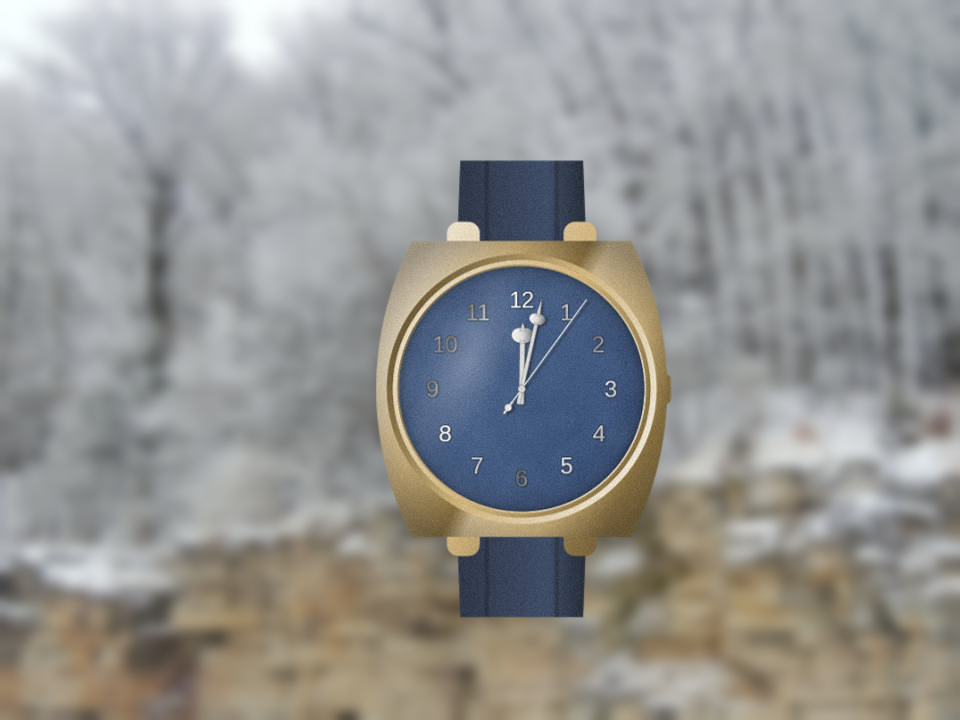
12:02:06
